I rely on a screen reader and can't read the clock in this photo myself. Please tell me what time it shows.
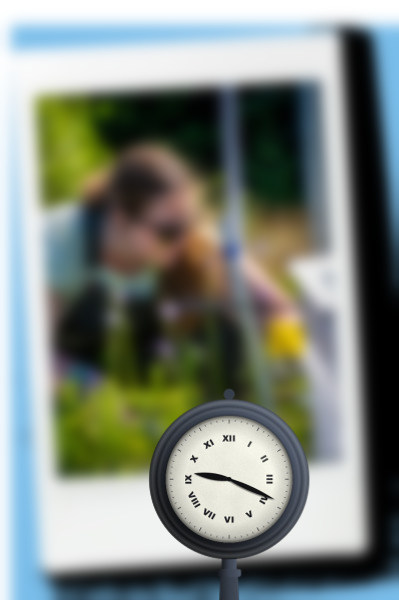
9:19
